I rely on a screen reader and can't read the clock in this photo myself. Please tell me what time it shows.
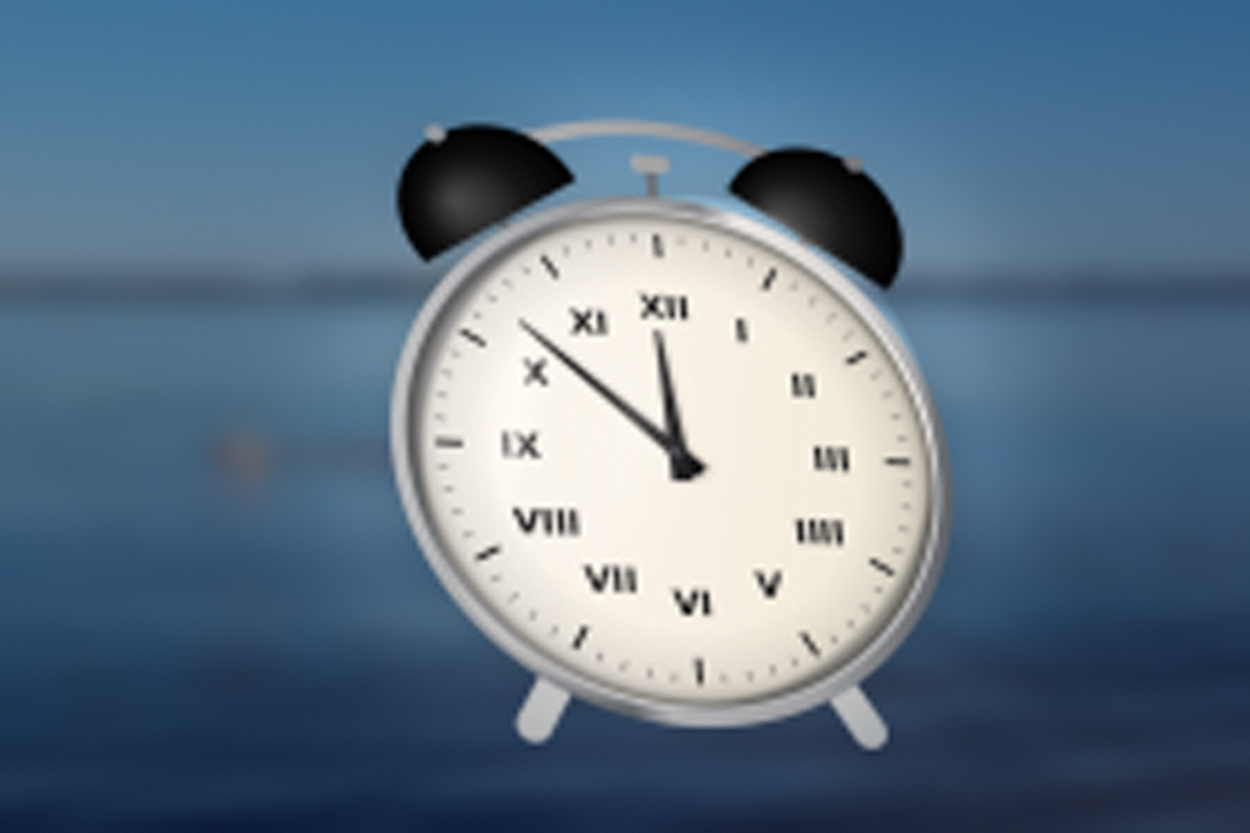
11:52
